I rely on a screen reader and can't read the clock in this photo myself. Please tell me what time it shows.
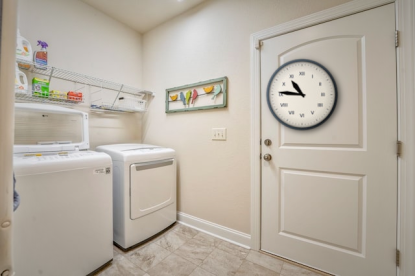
10:46
